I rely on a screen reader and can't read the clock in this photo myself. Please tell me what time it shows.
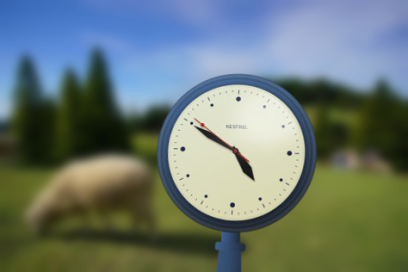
4:49:51
